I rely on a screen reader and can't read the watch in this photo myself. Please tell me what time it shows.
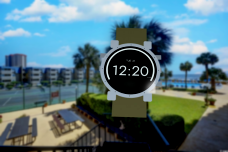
12:20
